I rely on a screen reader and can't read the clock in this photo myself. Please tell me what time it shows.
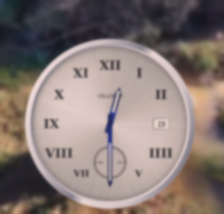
12:30
